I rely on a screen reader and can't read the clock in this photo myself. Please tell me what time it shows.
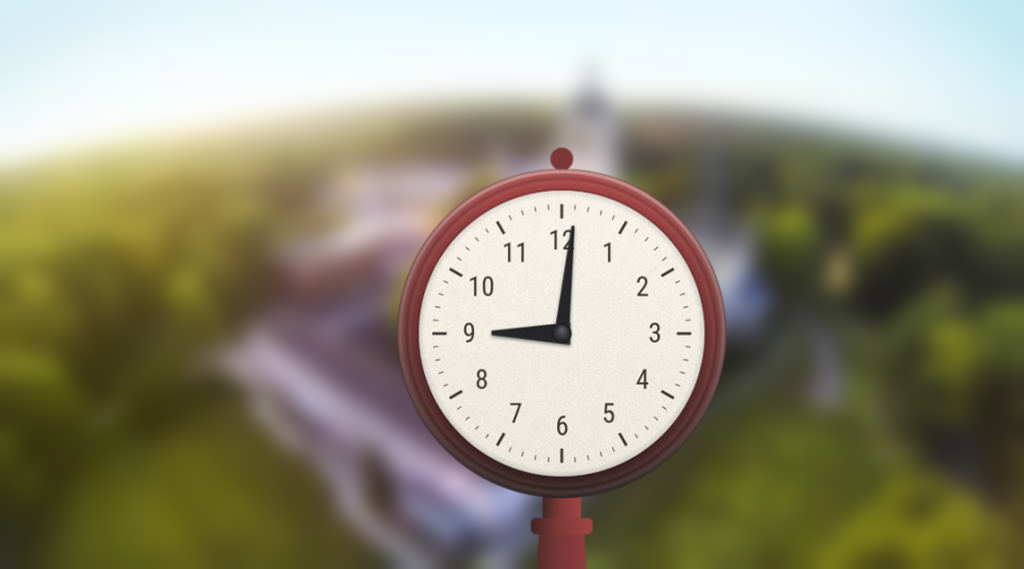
9:01
